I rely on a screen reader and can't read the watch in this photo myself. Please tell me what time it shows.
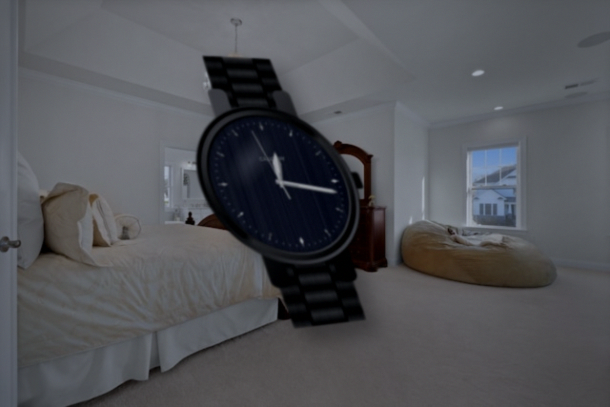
12:16:58
